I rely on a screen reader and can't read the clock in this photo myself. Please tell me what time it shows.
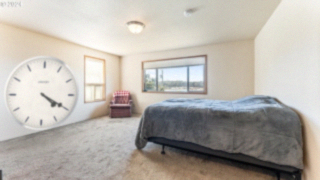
4:20
